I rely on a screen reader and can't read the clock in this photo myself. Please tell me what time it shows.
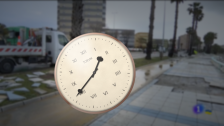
1:41
